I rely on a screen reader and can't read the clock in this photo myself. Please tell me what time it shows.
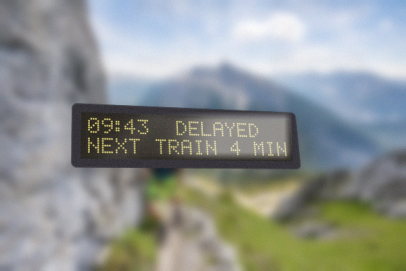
9:43
